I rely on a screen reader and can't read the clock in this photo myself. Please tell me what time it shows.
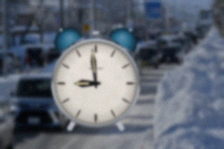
8:59
